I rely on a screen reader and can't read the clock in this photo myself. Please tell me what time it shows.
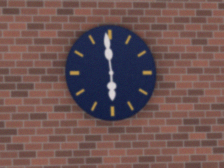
5:59
